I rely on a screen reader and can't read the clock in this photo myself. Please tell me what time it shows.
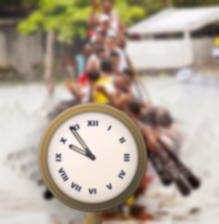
9:54
